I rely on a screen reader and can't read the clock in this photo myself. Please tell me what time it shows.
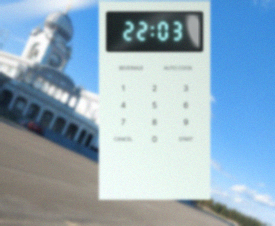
22:03
